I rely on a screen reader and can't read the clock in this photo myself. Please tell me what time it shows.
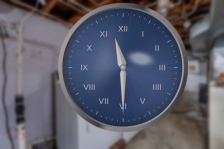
11:30
